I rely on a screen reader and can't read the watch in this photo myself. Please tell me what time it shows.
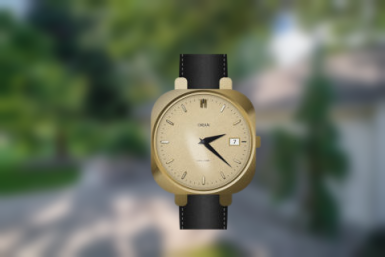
2:22
